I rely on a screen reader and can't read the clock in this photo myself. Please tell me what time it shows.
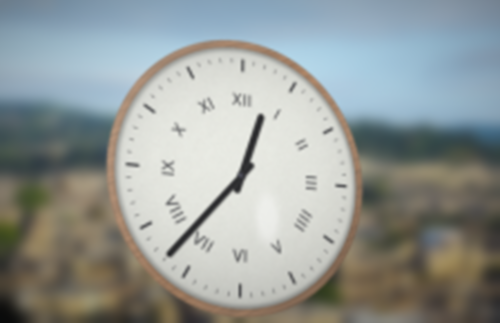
12:37
